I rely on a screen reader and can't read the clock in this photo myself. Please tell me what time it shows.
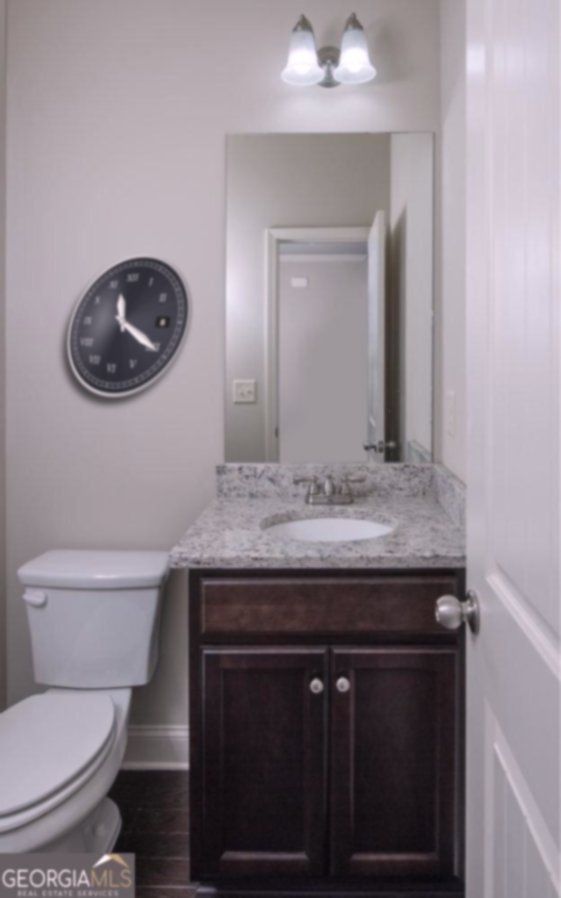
11:20
